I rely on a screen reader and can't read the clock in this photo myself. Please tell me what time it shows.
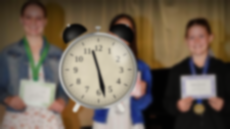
11:28
